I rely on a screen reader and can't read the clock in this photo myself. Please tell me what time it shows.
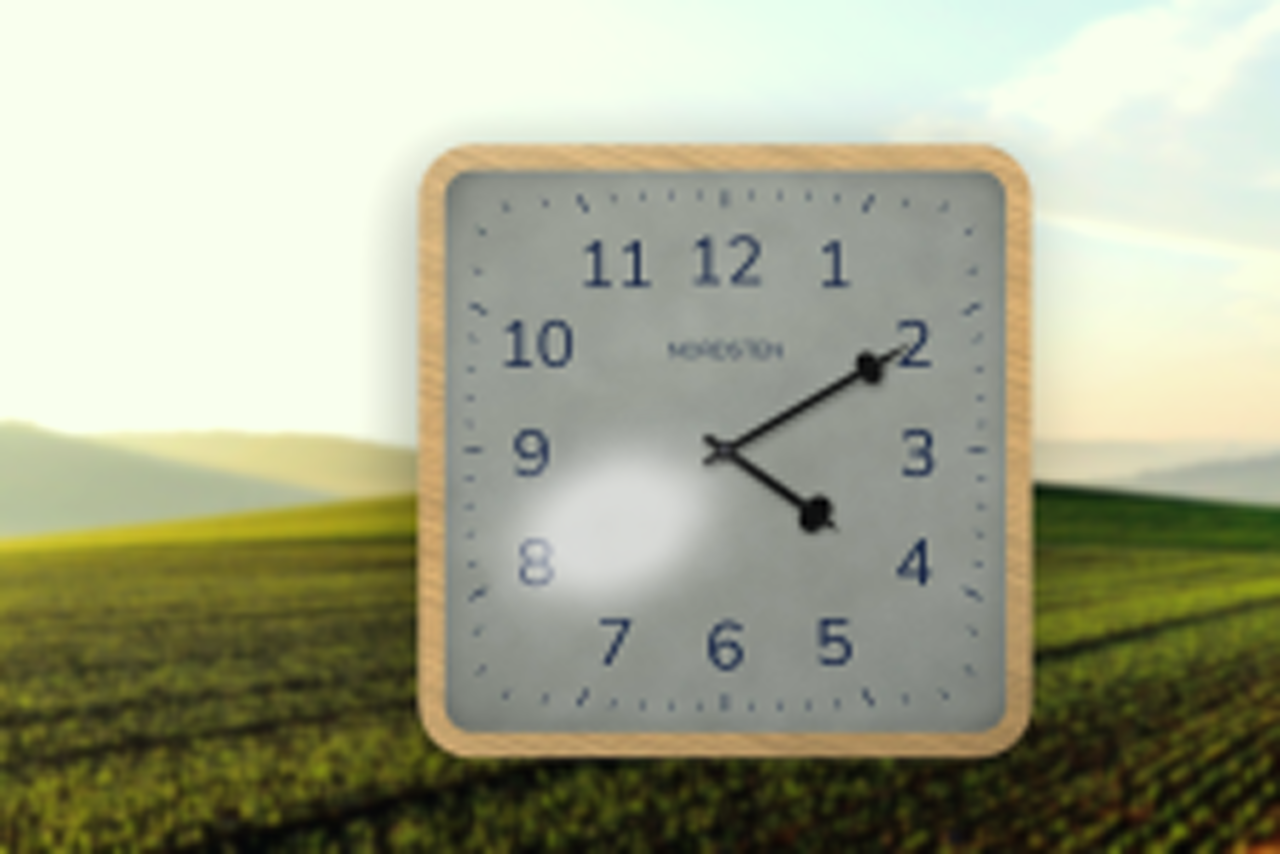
4:10
